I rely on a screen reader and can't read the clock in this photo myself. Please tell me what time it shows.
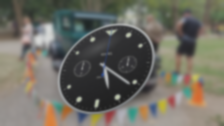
5:21
